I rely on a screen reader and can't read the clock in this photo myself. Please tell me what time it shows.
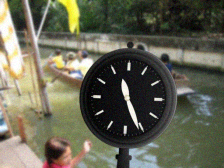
11:26
